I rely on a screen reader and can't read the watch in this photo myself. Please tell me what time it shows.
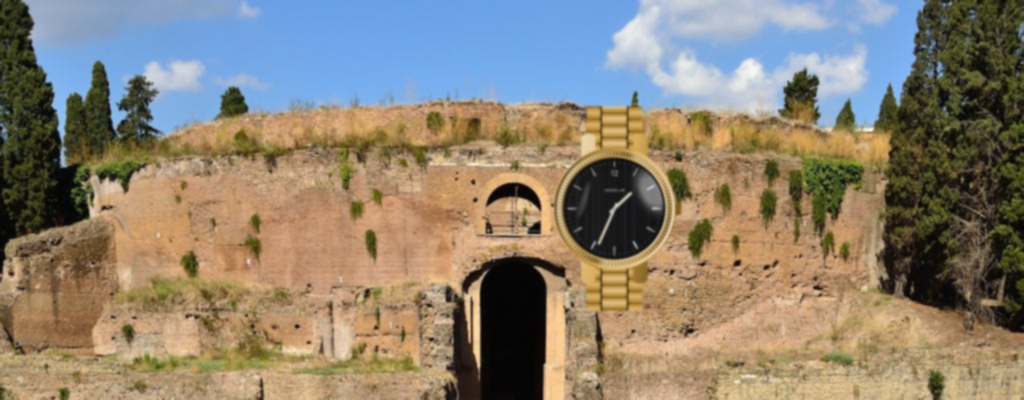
1:34
